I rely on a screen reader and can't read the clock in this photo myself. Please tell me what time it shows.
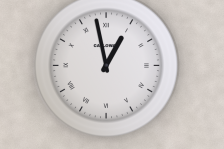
12:58
